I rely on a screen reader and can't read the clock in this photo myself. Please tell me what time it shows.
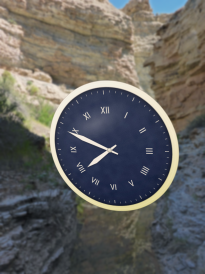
7:49
